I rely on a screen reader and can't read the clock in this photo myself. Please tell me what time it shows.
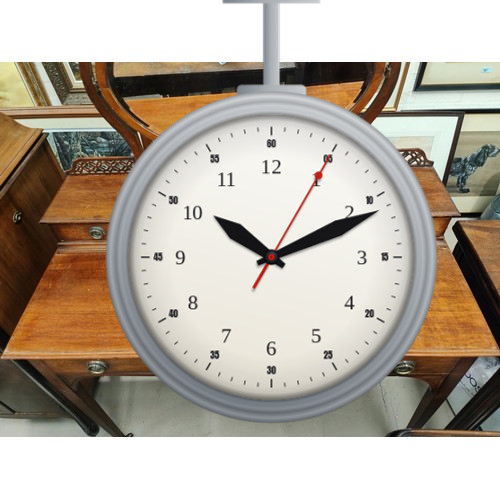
10:11:05
